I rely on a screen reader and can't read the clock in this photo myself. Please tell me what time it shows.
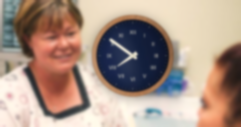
7:51
